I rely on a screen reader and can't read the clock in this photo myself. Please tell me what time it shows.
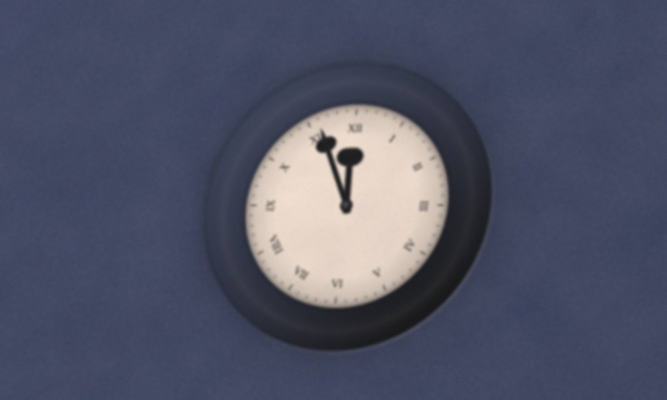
11:56
